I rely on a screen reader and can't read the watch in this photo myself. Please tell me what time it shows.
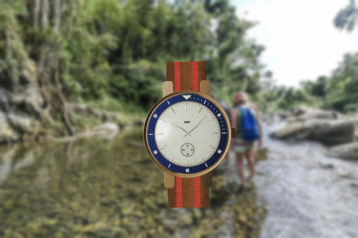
10:08
